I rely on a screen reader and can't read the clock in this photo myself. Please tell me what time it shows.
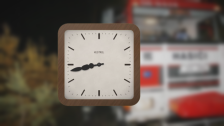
8:43
